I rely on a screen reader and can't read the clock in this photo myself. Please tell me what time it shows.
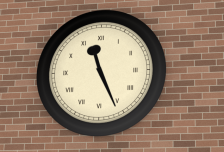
11:26
